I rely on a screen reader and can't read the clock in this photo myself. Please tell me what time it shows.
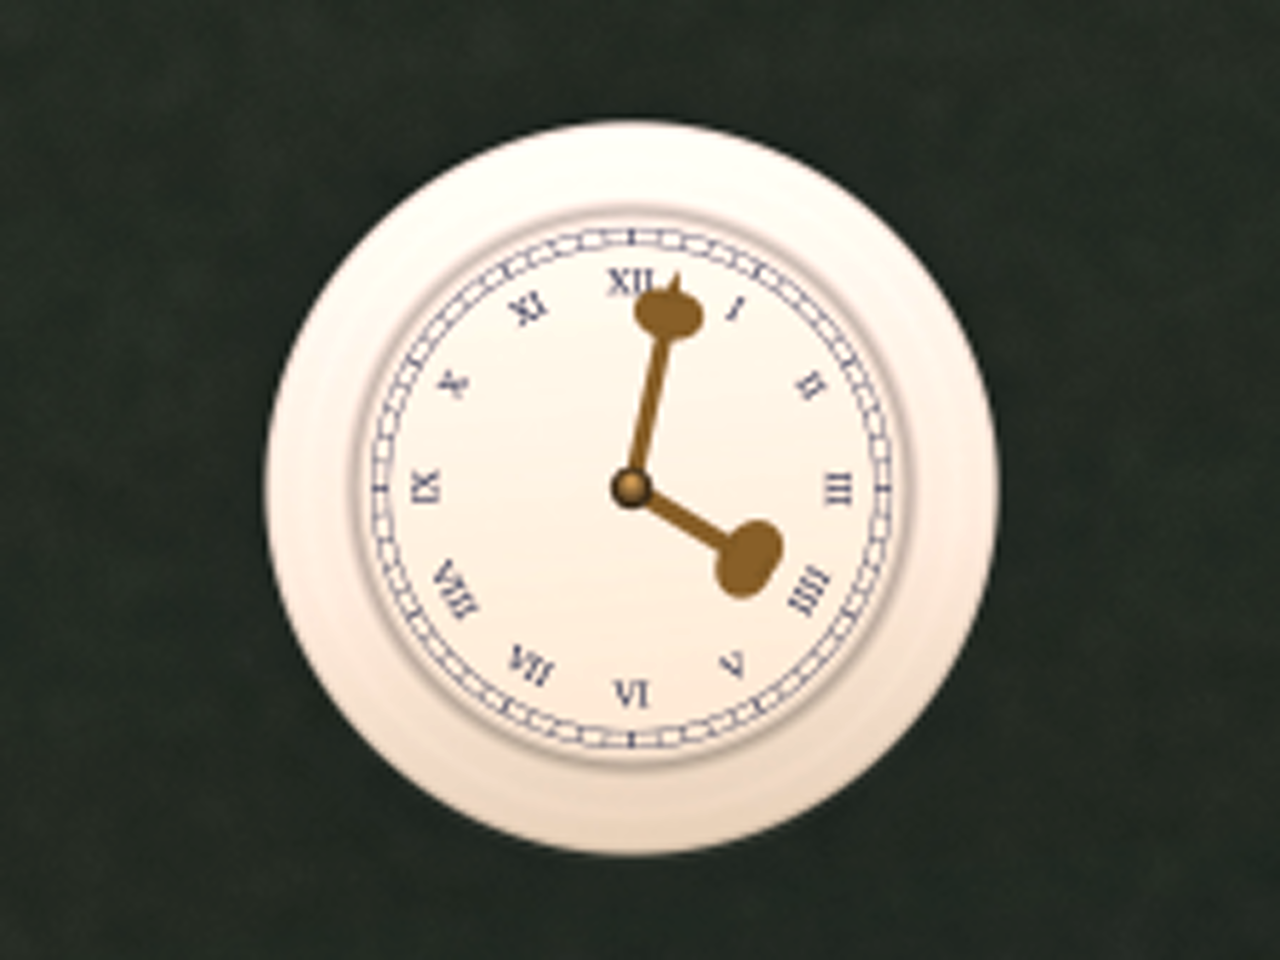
4:02
